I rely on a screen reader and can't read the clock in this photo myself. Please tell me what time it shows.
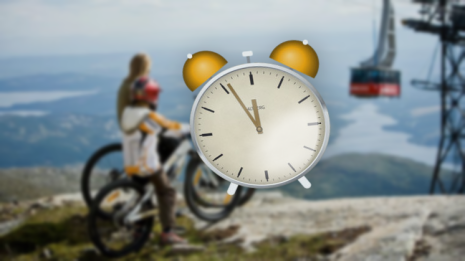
11:56
